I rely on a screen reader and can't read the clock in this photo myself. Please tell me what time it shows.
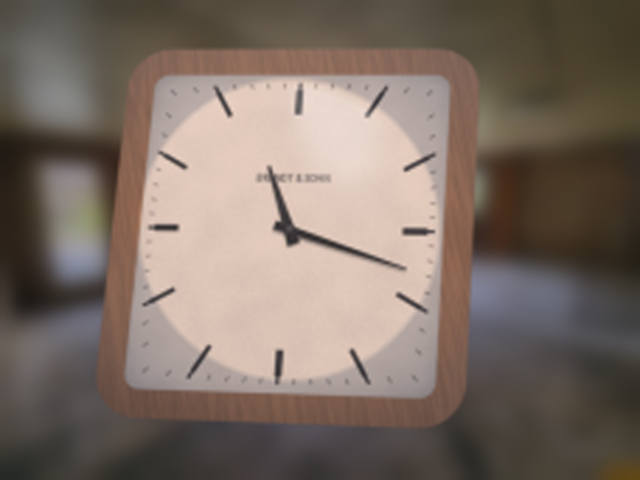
11:18
